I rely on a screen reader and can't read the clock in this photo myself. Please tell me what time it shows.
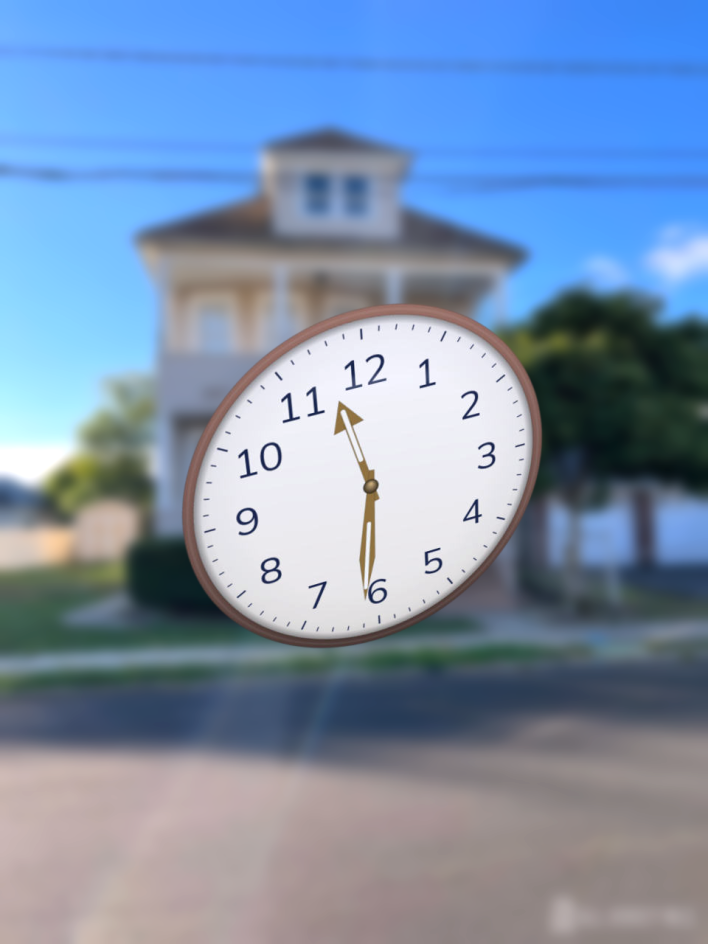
11:31
